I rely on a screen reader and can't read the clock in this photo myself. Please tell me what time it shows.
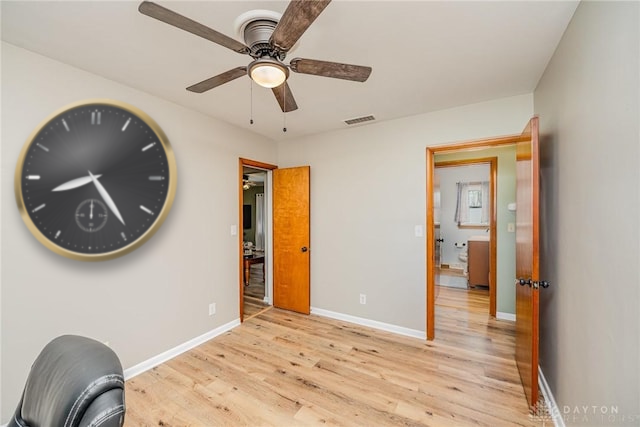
8:24
